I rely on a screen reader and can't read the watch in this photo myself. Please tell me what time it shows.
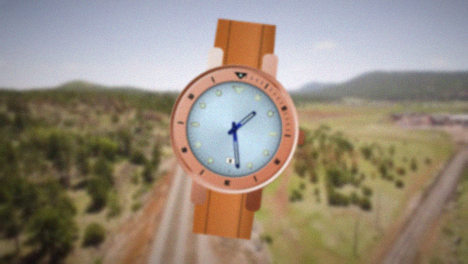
1:28
